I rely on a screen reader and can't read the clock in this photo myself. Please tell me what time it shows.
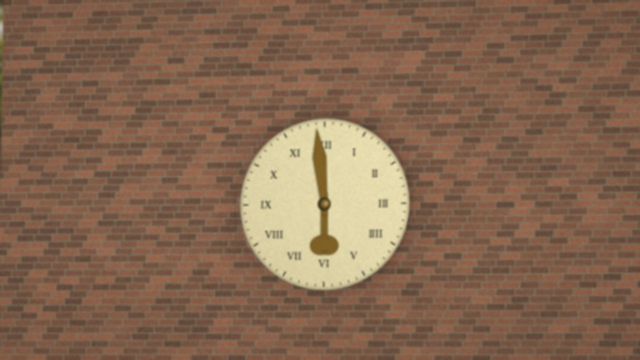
5:59
